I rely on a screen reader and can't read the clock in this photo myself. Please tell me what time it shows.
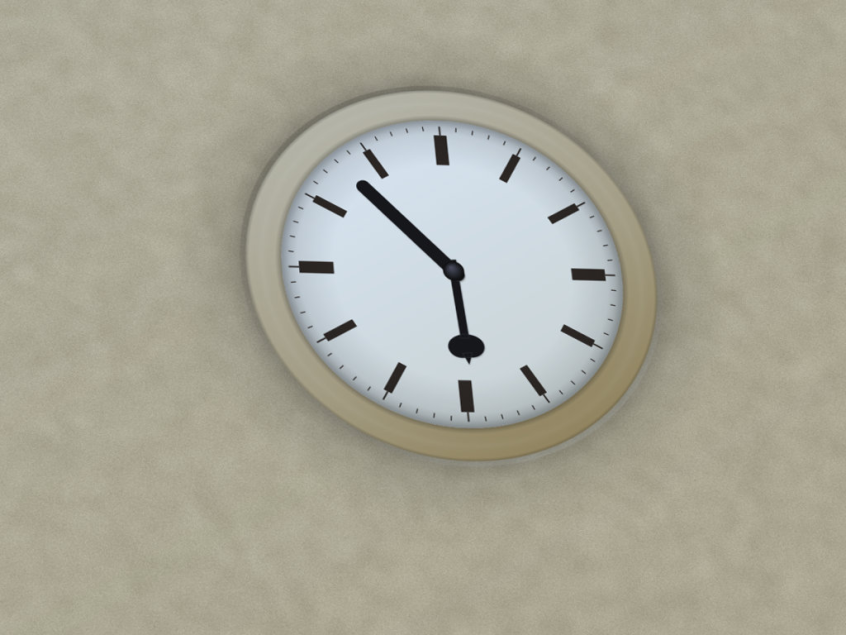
5:53
